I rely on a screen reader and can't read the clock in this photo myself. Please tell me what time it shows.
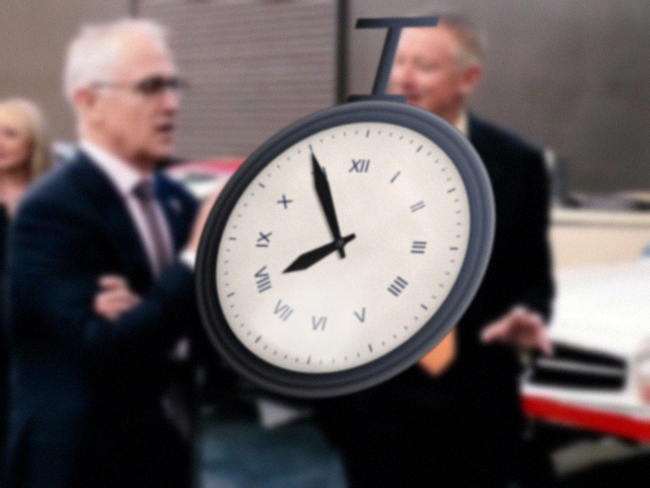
7:55
